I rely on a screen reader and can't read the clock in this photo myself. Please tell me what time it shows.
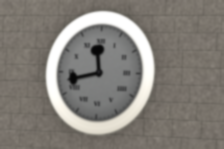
11:43
